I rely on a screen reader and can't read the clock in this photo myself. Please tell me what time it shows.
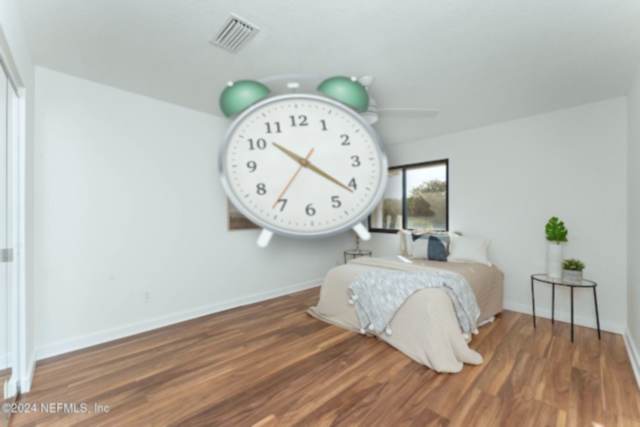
10:21:36
